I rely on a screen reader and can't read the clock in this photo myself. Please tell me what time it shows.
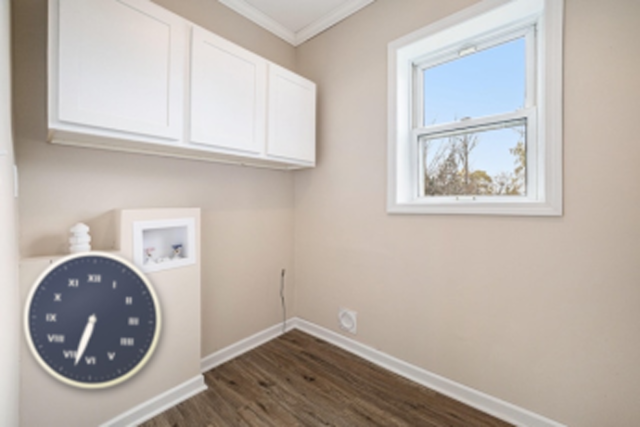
6:33
